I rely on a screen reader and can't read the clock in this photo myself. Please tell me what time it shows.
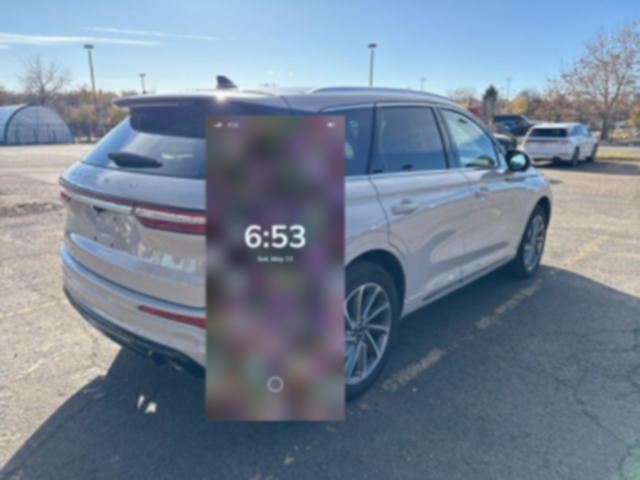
6:53
